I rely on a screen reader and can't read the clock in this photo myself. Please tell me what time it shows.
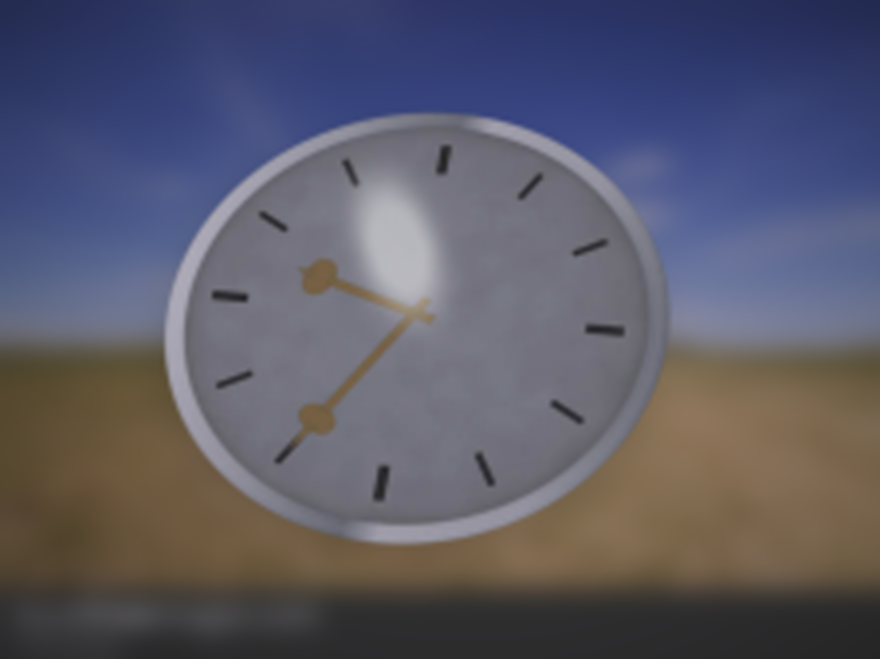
9:35
